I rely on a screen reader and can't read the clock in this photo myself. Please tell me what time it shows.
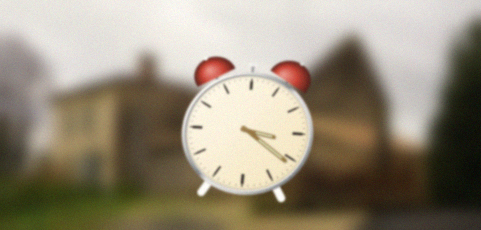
3:21
